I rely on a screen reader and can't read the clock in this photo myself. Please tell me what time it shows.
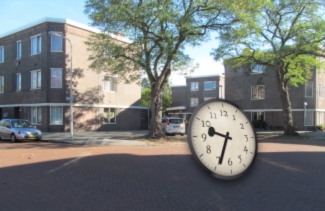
9:34
